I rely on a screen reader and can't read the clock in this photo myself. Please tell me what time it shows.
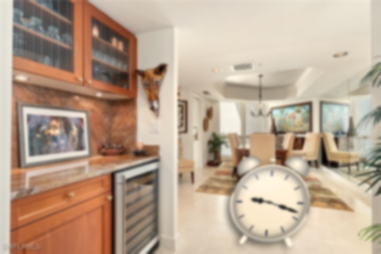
9:18
